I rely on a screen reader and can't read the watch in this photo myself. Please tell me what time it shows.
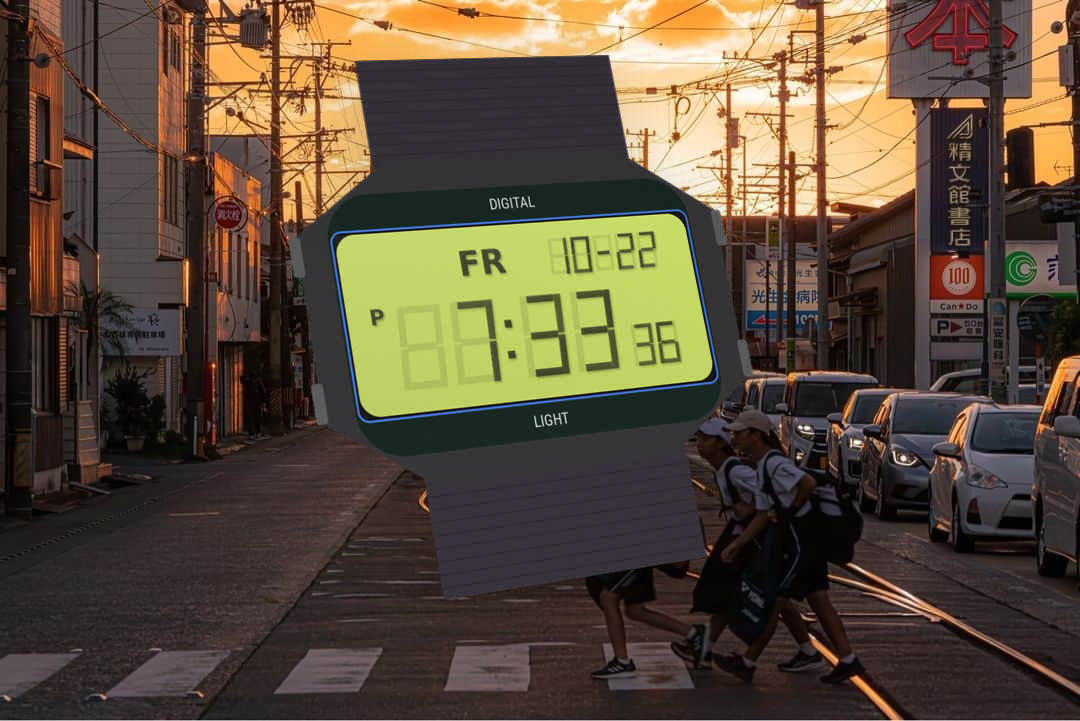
7:33:36
